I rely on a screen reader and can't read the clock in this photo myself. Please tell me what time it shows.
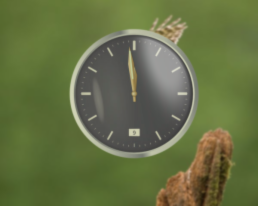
11:59
